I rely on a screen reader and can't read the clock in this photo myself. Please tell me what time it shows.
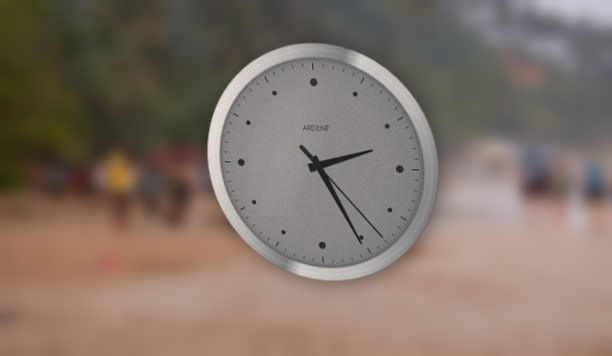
2:25:23
